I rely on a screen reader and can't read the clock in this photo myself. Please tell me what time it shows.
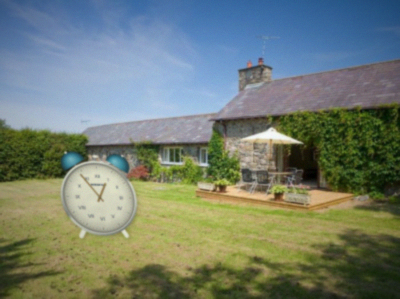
12:54
